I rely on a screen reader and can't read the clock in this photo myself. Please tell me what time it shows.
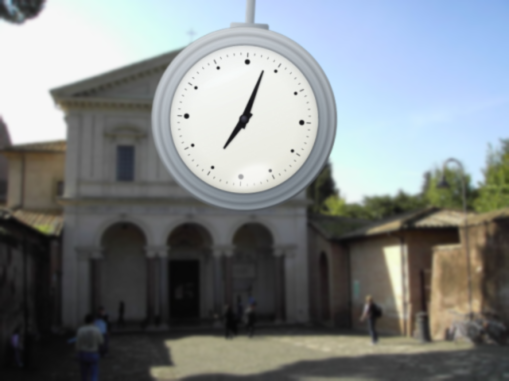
7:03
